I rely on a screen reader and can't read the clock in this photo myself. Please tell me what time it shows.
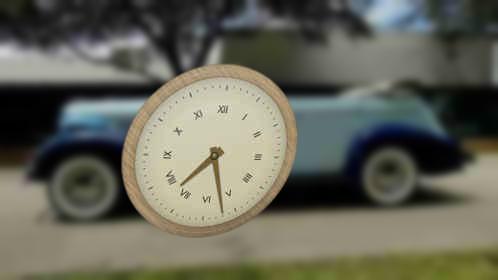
7:27
